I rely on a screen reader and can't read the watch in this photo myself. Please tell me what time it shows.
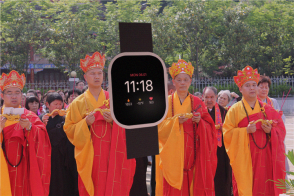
11:18
